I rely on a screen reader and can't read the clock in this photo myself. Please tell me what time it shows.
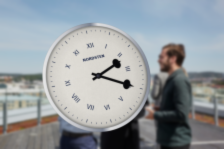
2:20
